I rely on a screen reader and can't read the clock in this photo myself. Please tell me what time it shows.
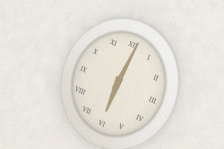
6:01
